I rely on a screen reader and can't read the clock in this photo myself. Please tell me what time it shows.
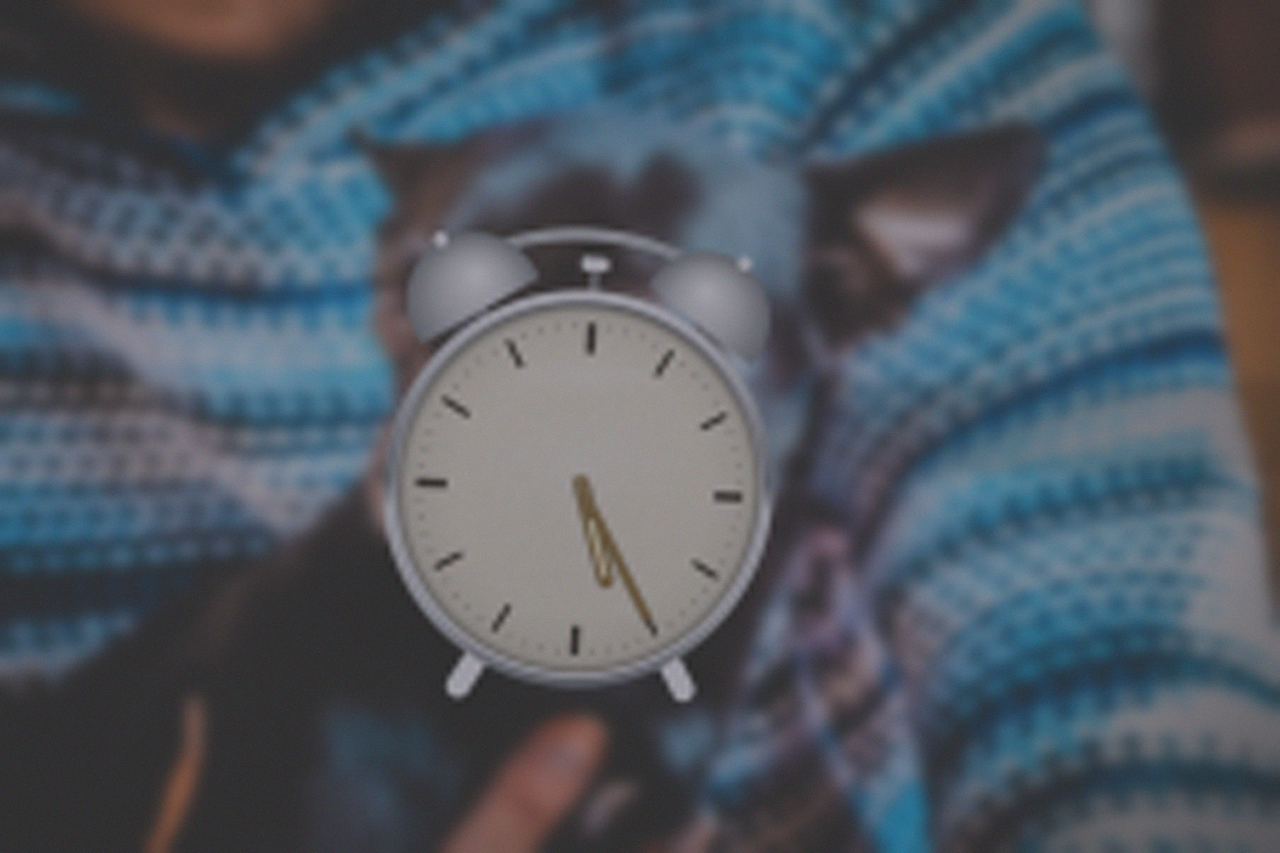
5:25
